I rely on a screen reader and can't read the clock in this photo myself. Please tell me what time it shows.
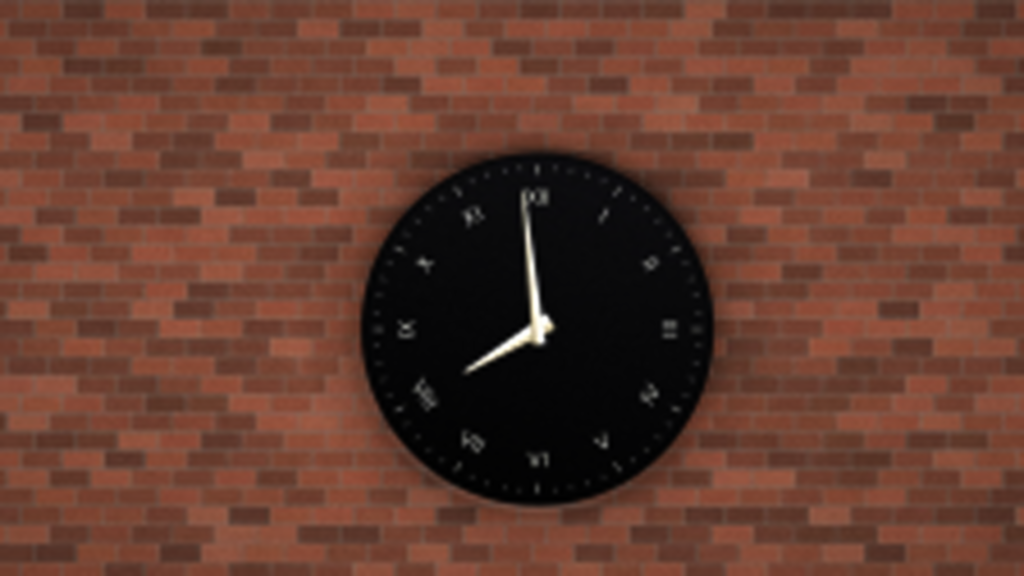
7:59
